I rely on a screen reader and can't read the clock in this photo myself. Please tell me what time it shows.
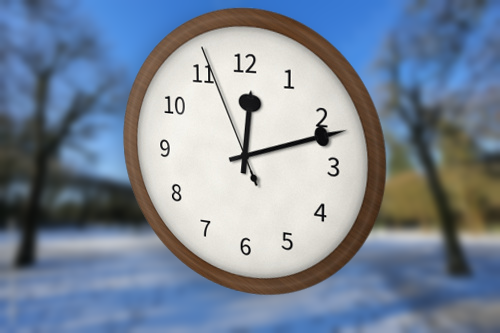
12:11:56
